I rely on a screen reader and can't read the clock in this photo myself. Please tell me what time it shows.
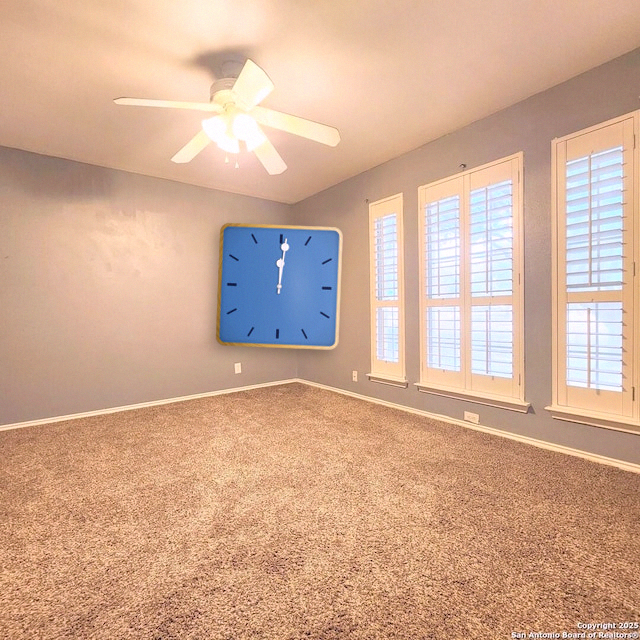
12:01
